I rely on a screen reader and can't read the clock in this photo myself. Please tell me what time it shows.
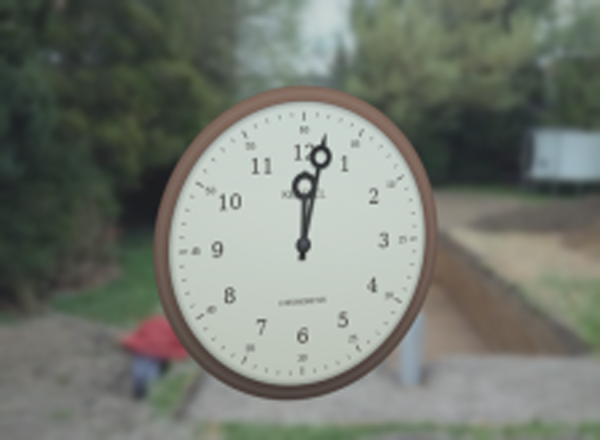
12:02
